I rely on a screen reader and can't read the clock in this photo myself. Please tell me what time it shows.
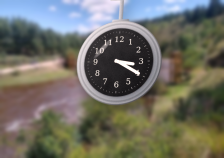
3:20
